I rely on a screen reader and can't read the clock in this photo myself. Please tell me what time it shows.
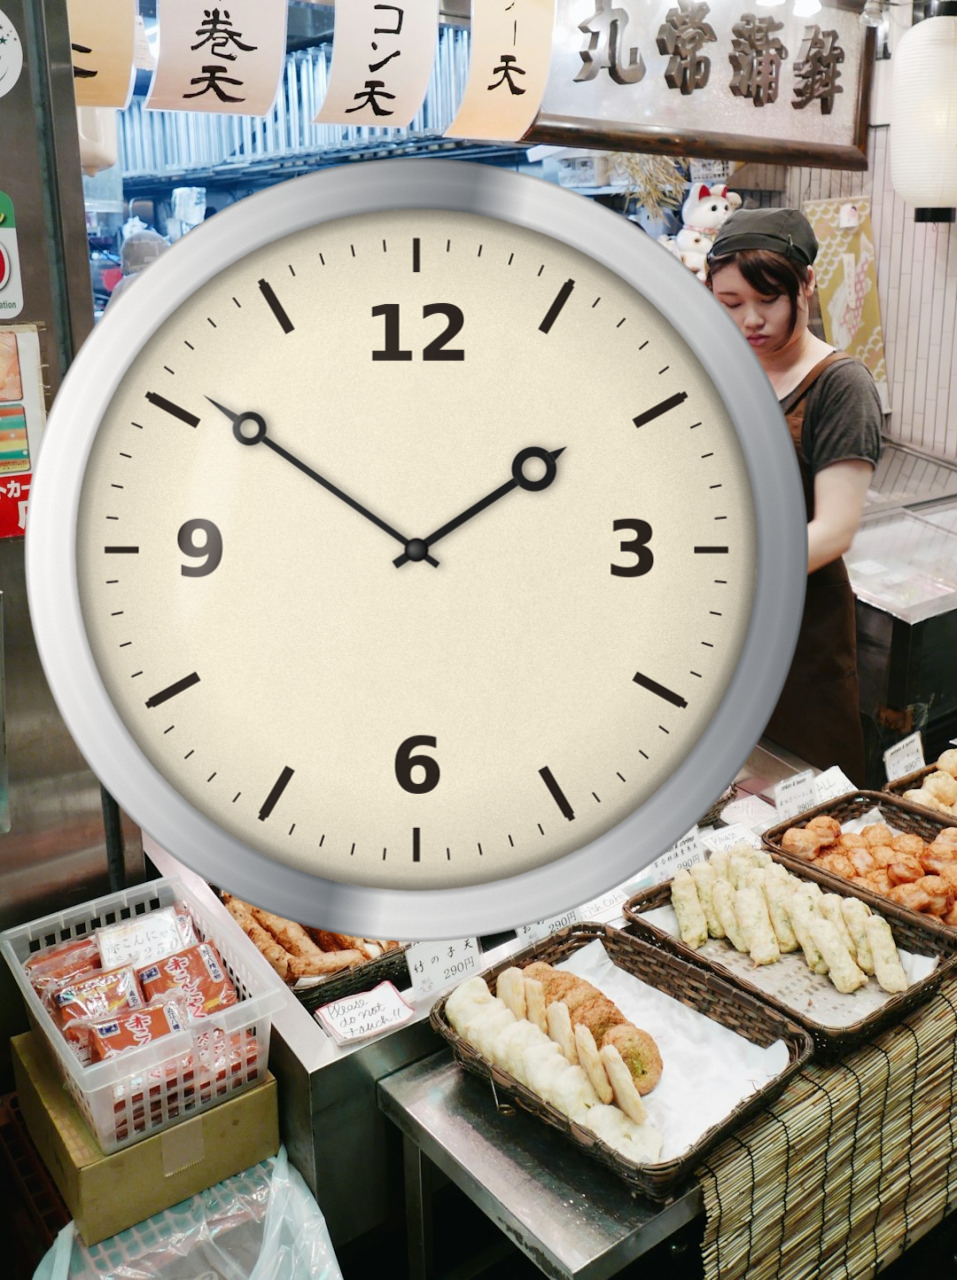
1:51
